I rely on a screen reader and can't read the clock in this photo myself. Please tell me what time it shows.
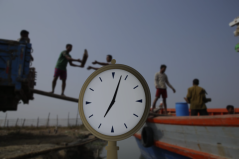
7:03
